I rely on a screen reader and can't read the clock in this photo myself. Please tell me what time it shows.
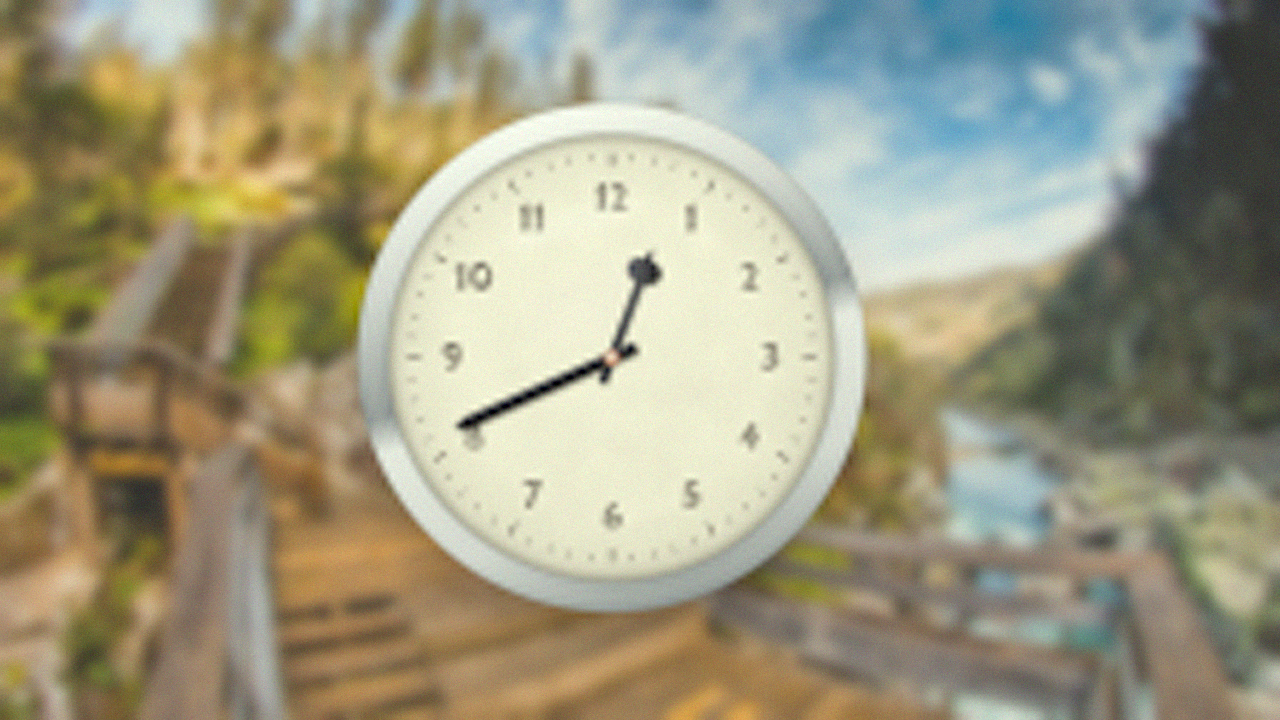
12:41
